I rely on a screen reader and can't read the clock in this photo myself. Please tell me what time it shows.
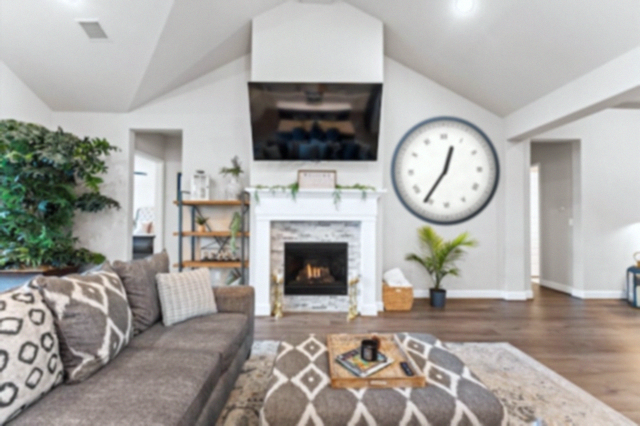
12:36
